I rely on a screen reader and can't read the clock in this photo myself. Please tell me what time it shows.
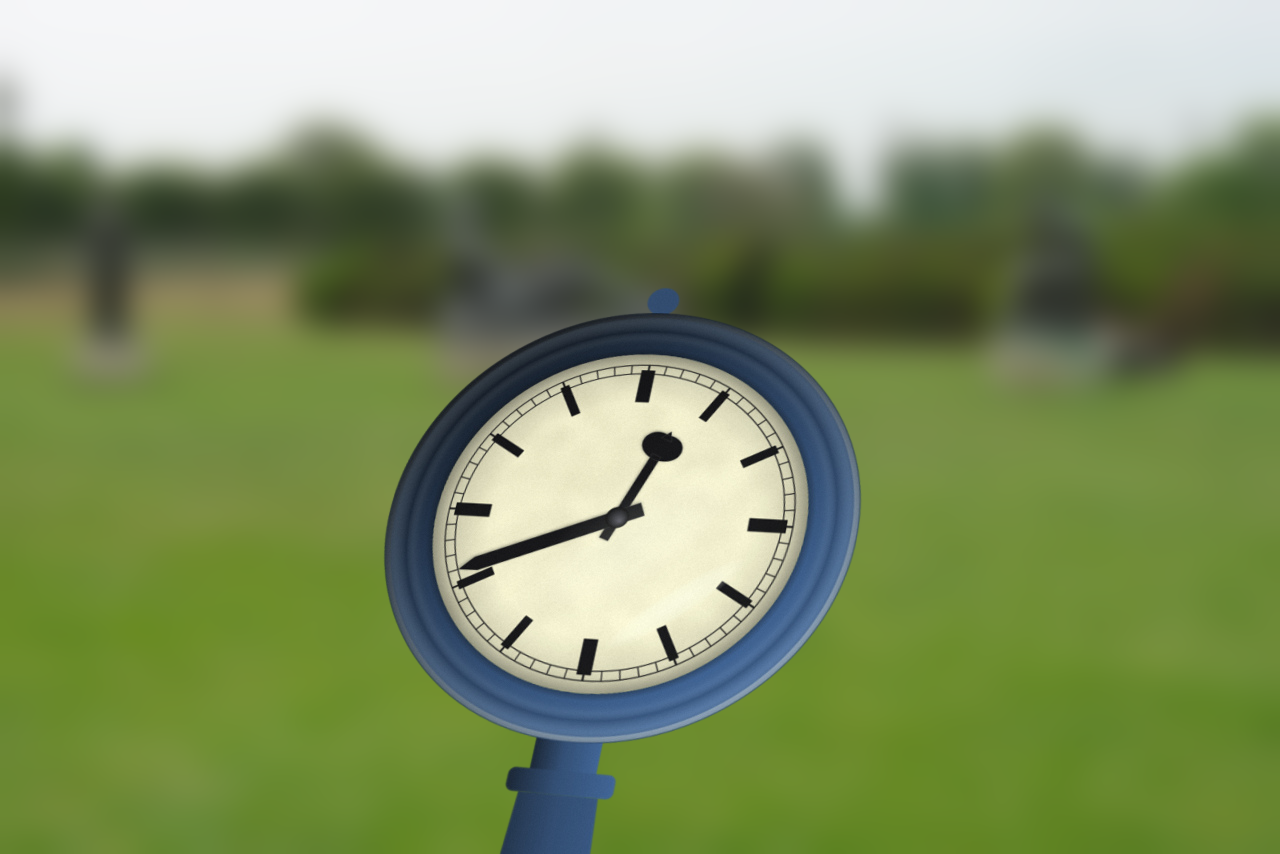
12:41
